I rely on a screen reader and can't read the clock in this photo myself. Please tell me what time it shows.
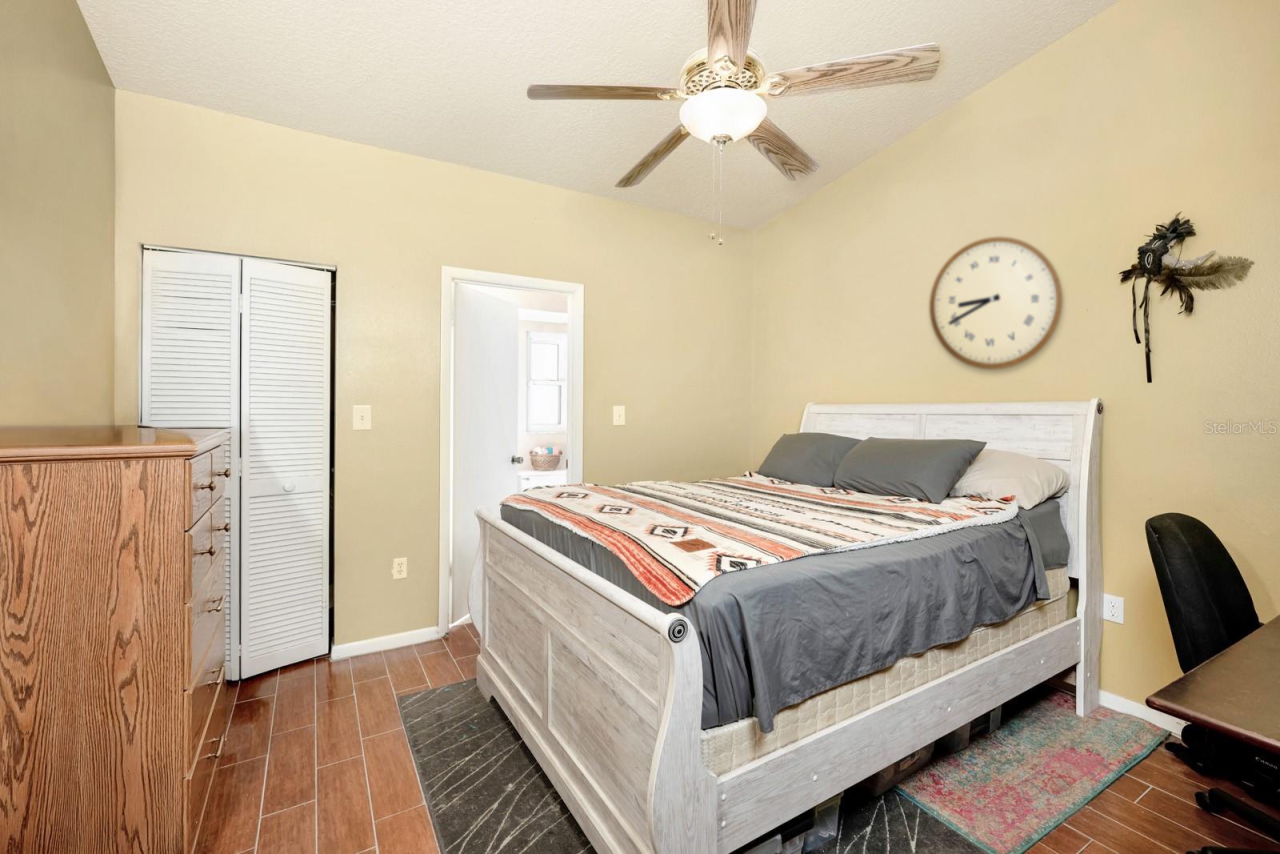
8:40
